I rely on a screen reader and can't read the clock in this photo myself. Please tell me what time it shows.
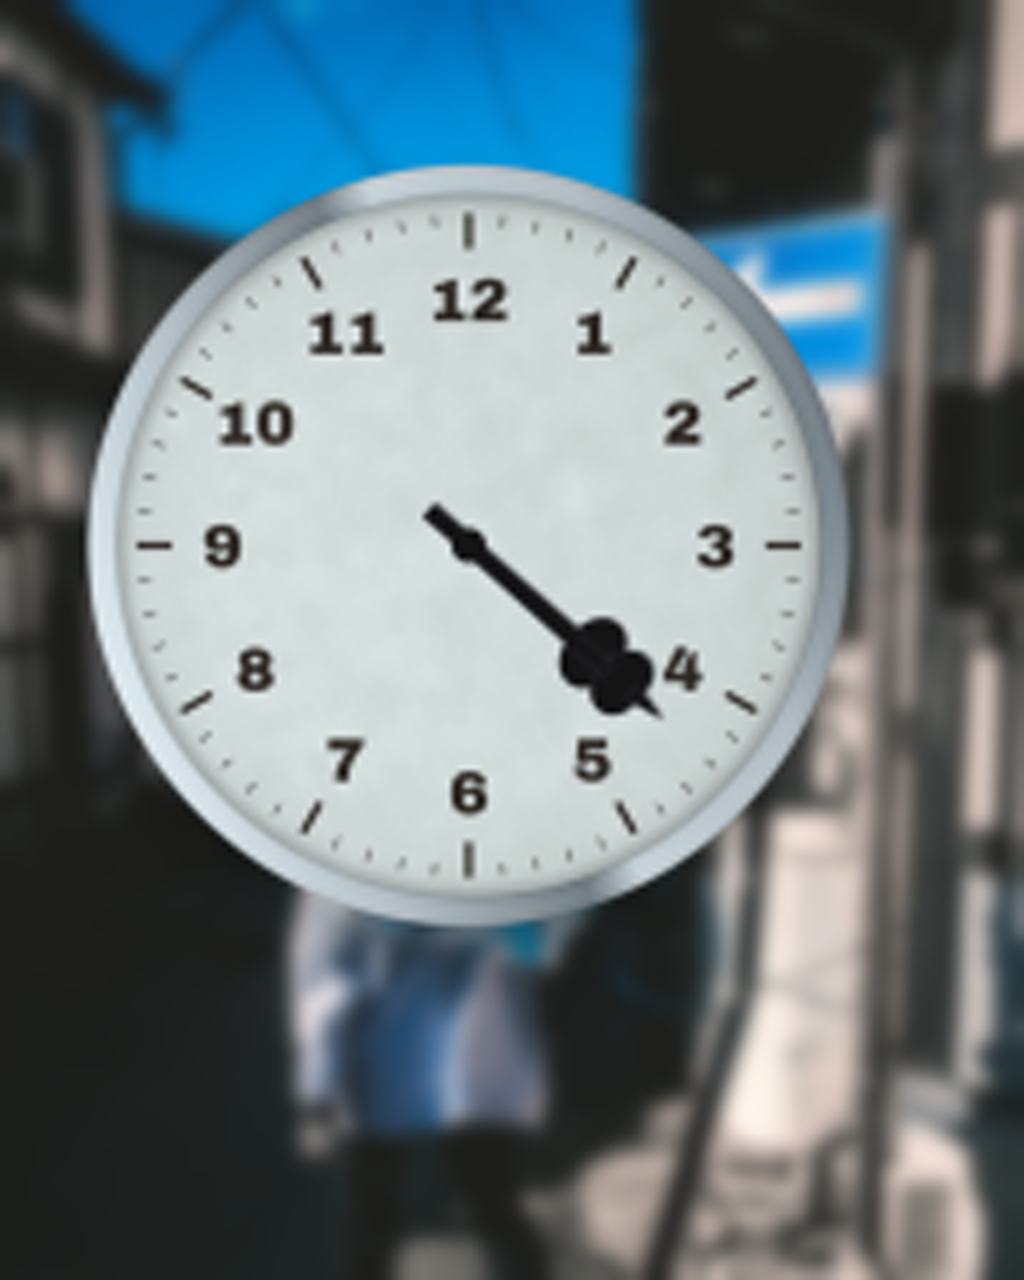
4:22
